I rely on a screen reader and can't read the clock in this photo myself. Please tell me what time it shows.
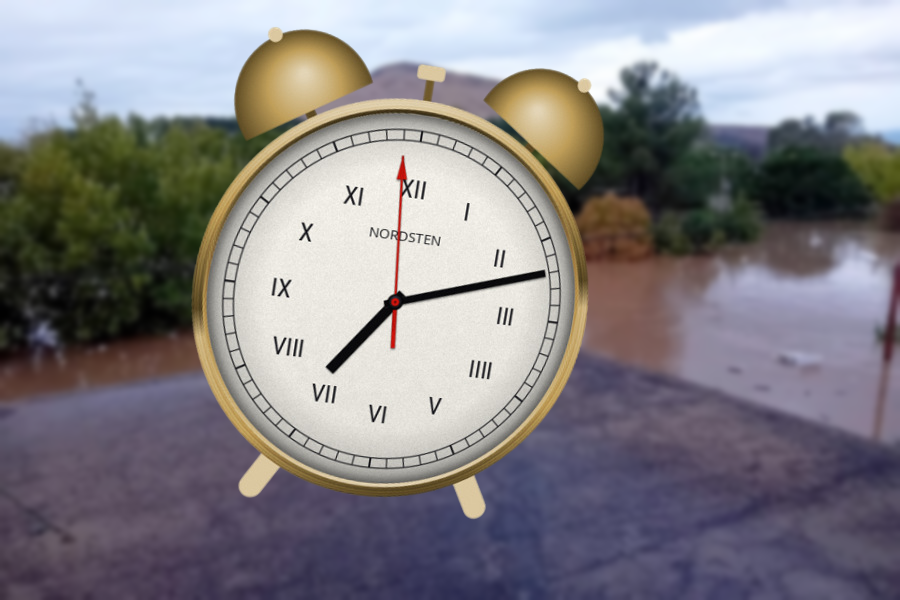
7:11:59
